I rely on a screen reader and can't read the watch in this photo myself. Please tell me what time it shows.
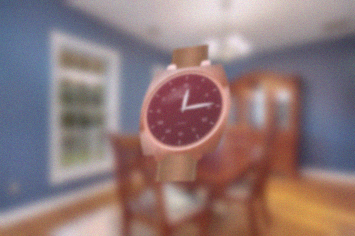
12:14
